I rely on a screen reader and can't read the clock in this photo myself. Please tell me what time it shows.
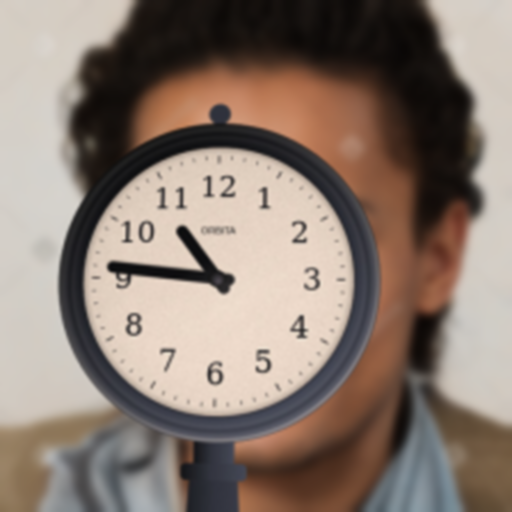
10:46
